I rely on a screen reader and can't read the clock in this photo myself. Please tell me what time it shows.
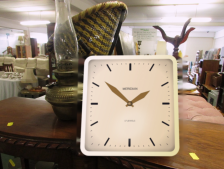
1:52
